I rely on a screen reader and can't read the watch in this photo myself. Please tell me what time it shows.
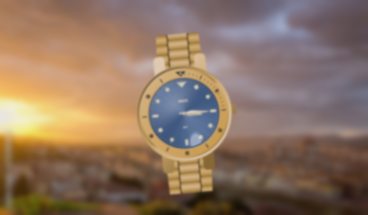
3:15
